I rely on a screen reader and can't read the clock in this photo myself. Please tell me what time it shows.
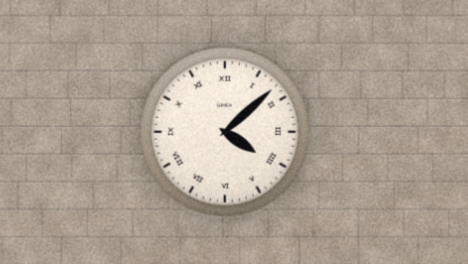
4:08
